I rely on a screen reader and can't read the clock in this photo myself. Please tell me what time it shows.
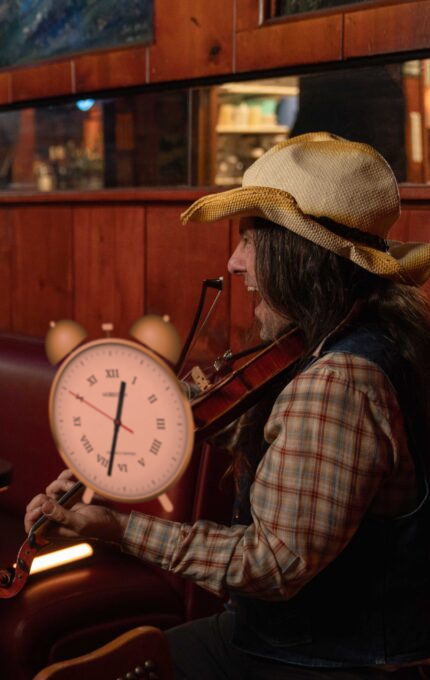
12:32:50
